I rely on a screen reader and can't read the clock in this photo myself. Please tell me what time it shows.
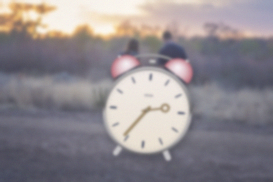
2:36
